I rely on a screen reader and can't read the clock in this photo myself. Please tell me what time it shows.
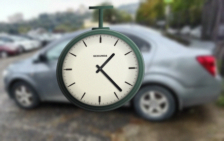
1:23
